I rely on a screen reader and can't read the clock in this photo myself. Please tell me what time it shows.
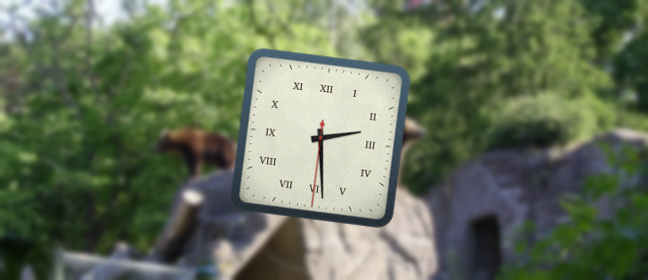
2:28:30
